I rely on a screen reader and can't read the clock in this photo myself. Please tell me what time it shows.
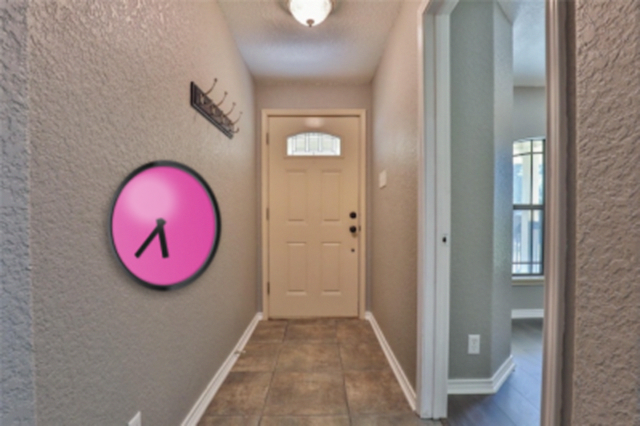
5:37
